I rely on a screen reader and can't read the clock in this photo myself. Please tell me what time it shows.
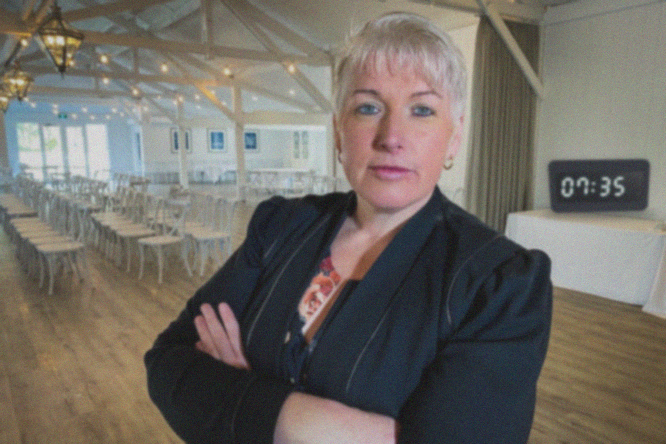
7:35
